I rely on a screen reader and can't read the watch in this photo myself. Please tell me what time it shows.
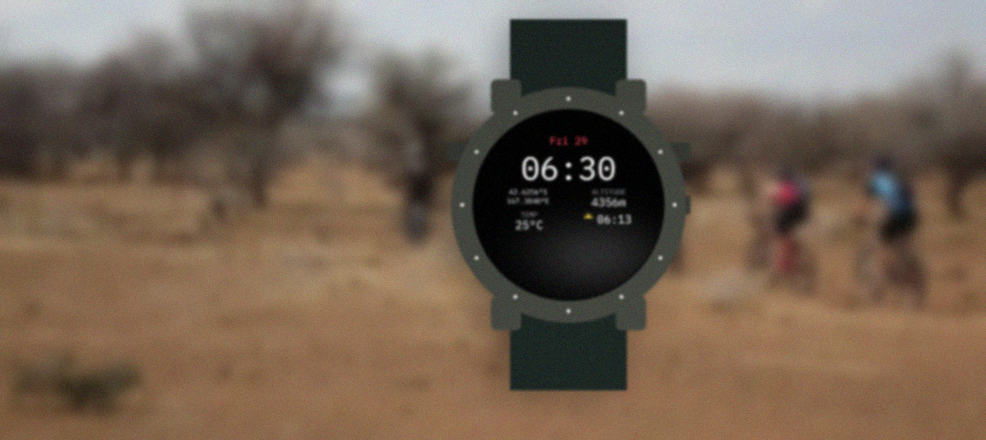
6:30
